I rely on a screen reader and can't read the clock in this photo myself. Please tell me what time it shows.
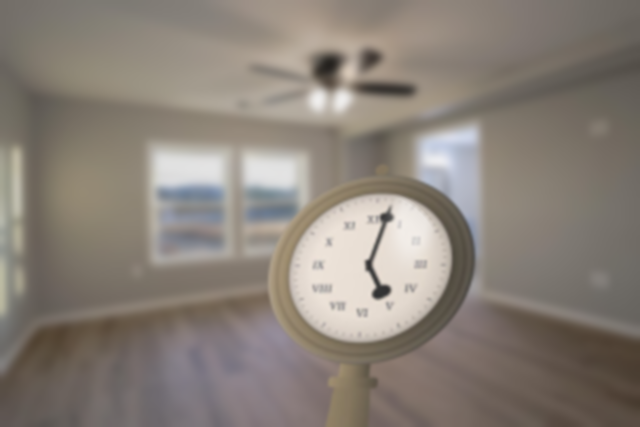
5:02
